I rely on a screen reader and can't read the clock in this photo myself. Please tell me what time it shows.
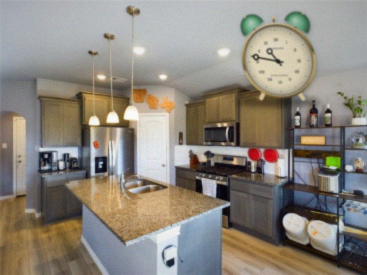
10:47
